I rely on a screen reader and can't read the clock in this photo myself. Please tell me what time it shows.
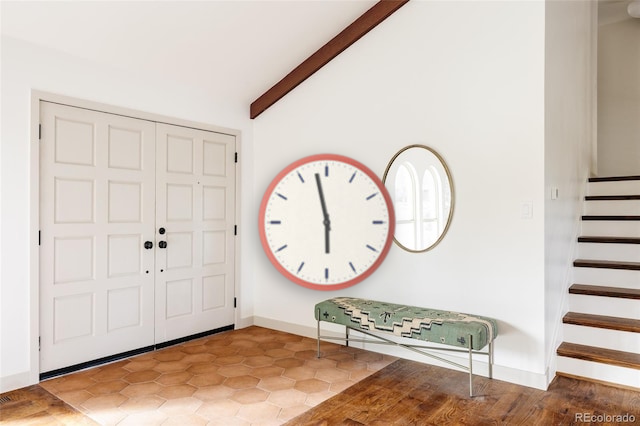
5:58
